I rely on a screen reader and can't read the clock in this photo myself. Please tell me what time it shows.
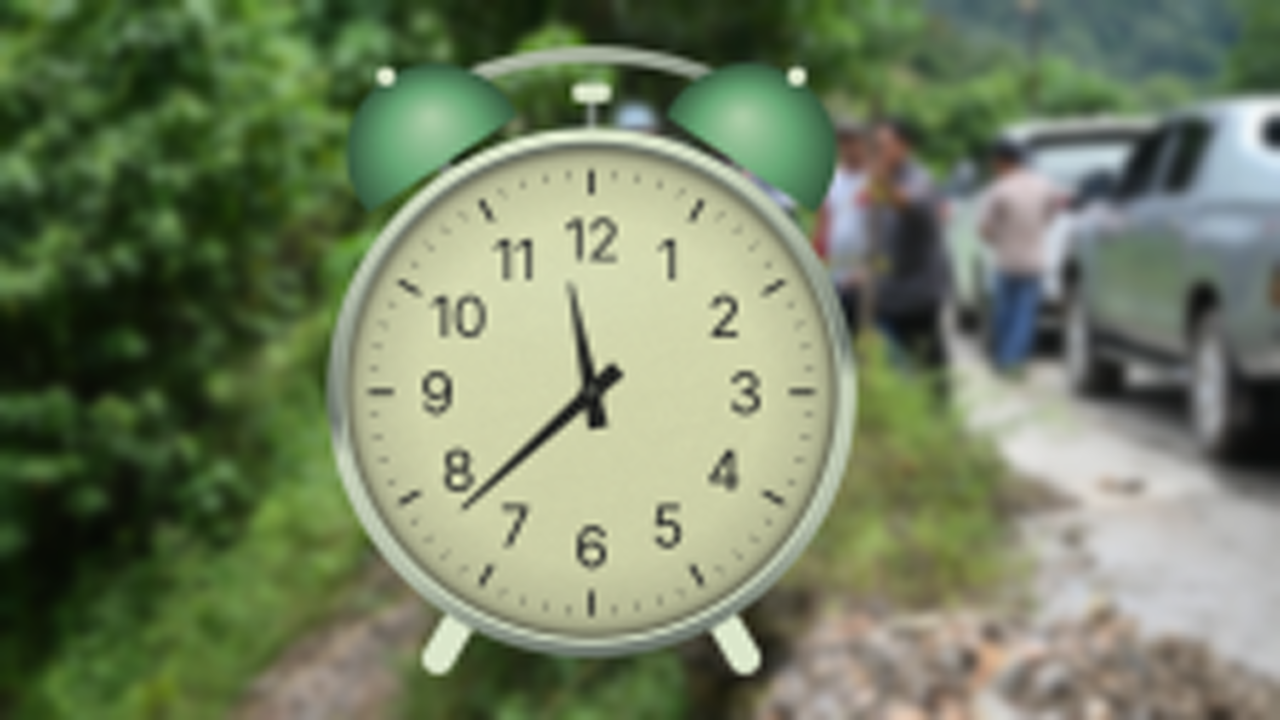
11:38
